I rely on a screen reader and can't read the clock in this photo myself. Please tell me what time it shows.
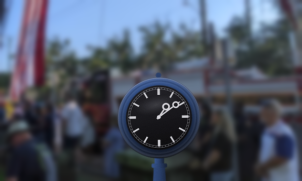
1:09
